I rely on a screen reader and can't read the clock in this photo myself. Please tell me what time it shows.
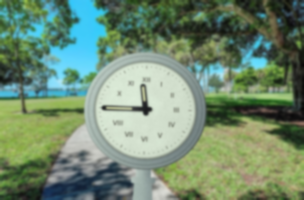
11:45
